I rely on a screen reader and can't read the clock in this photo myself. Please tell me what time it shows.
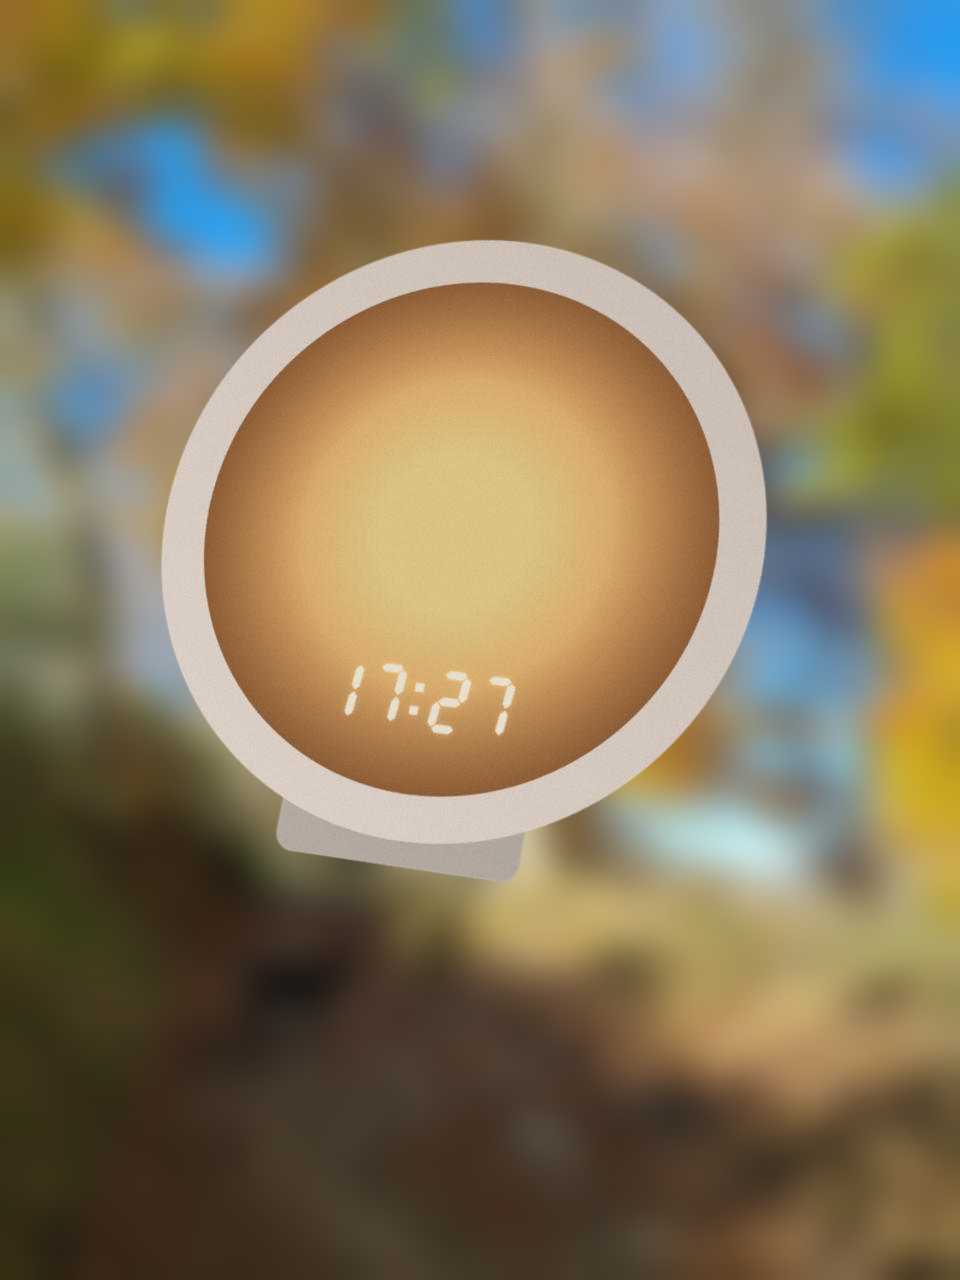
17:27
